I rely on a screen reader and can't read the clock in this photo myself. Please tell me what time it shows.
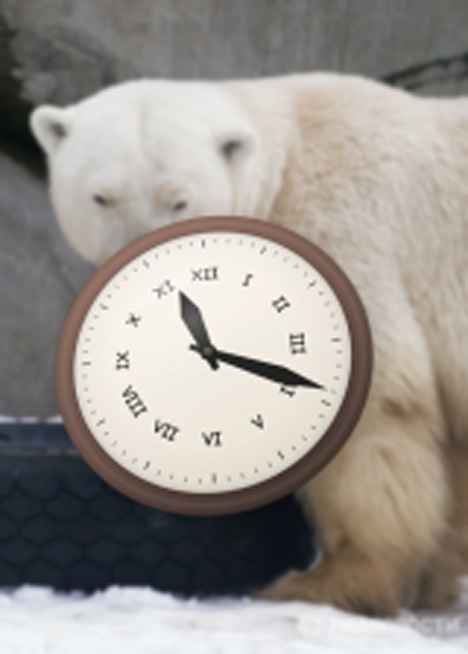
11:19
